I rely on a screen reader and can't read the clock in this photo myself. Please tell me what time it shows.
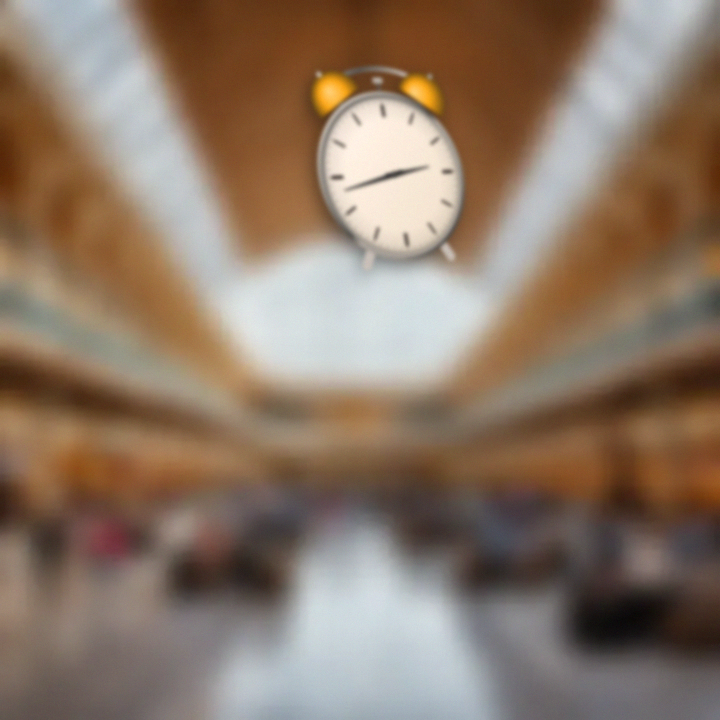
2:43
